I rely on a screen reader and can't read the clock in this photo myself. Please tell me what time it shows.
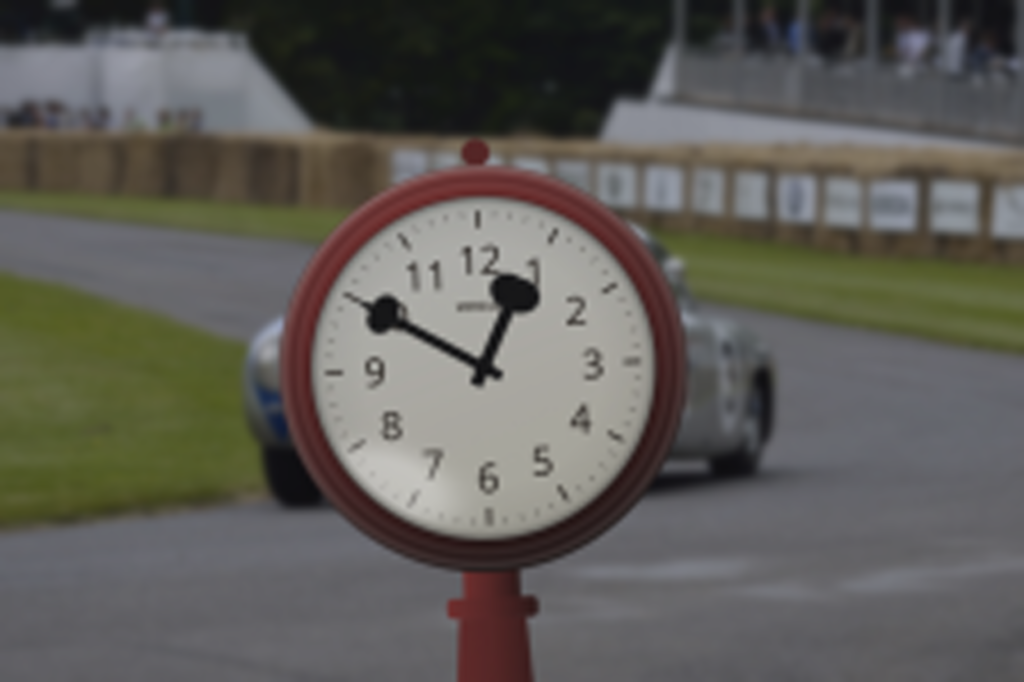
12:50
